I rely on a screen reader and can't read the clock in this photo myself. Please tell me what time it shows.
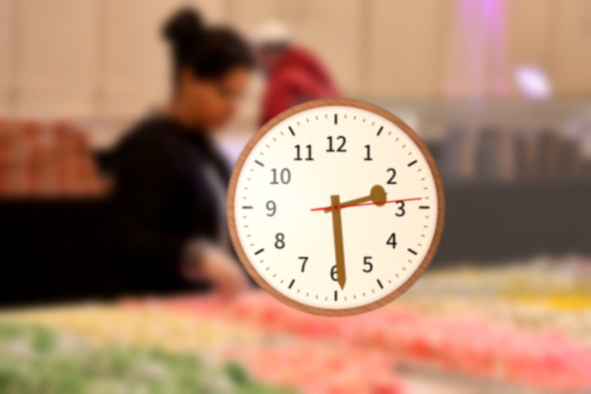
2:29:14
